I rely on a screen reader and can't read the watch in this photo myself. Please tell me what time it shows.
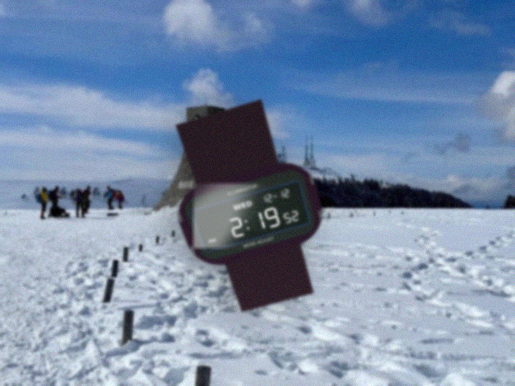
2:19
